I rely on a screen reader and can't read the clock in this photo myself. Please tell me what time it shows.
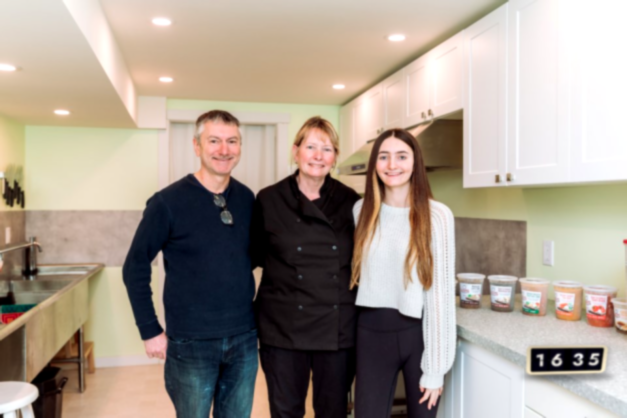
16:35
